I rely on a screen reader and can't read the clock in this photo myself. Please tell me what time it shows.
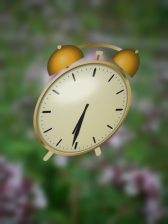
6:31
